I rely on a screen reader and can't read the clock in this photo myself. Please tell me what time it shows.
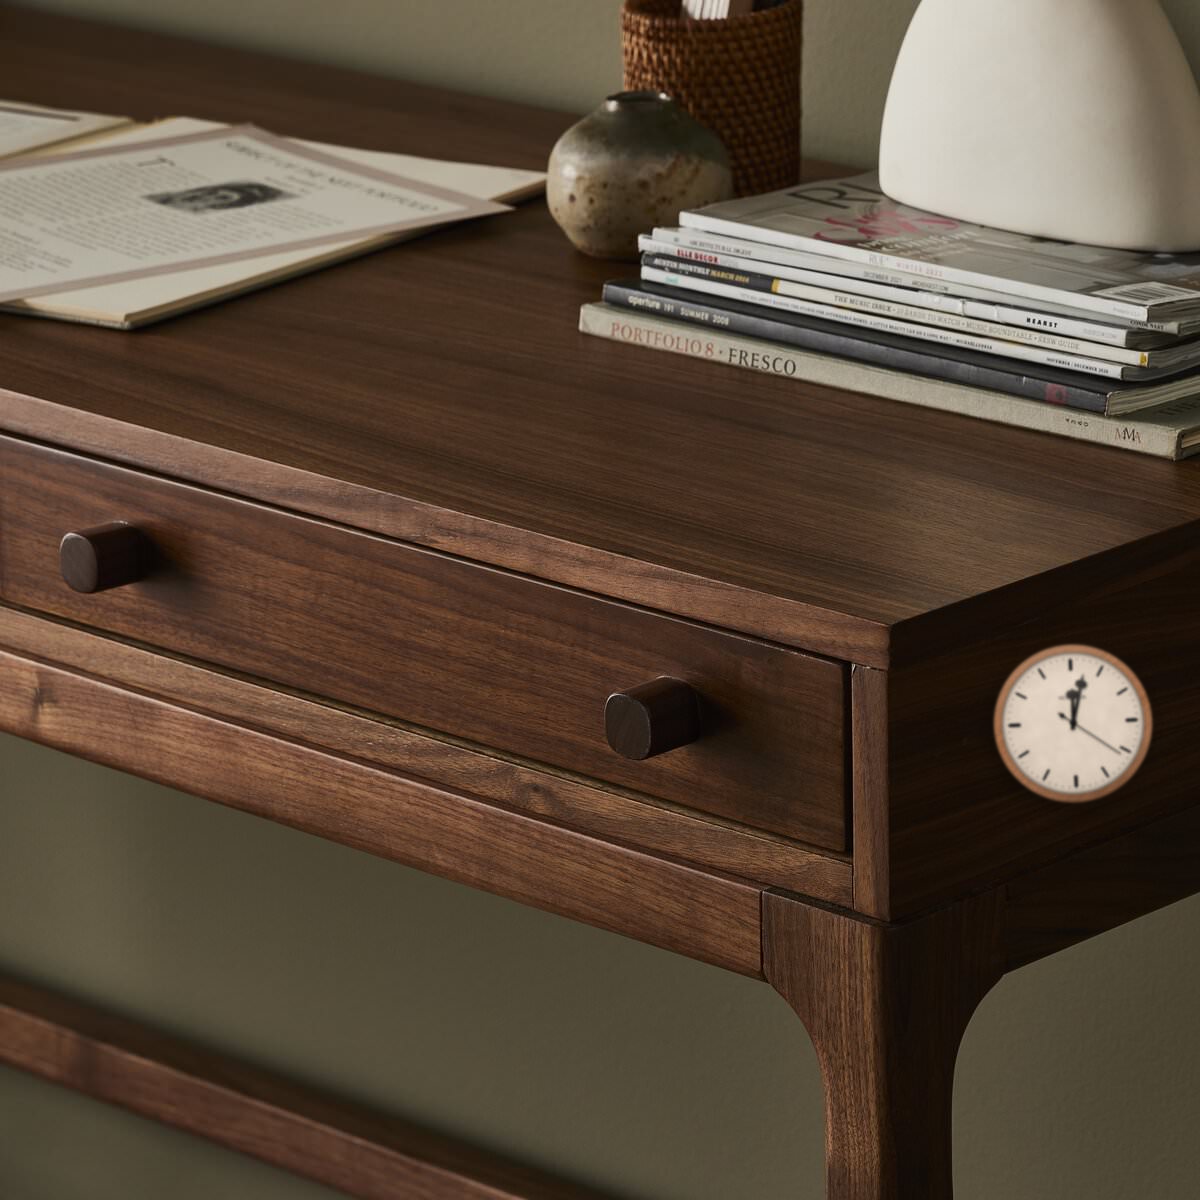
12:02:21
